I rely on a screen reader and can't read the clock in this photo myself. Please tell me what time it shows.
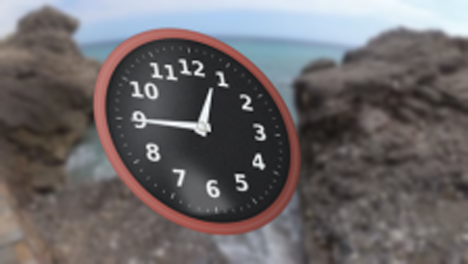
12:45
